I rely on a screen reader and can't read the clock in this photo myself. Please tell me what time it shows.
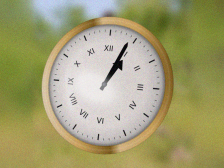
1:04
